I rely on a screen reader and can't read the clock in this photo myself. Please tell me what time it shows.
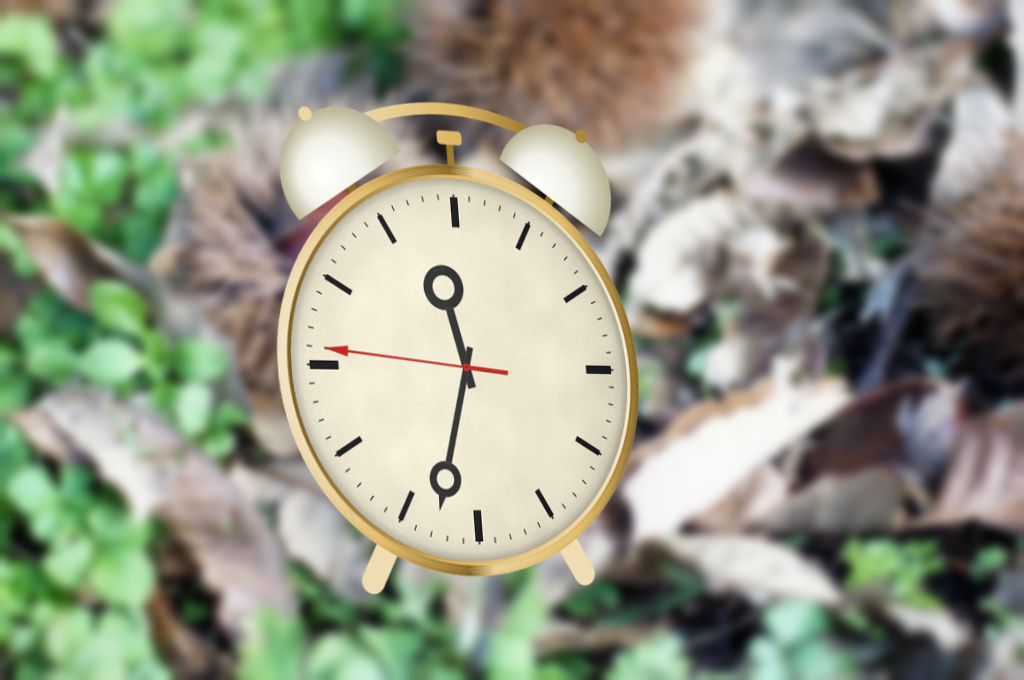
11:32:46
